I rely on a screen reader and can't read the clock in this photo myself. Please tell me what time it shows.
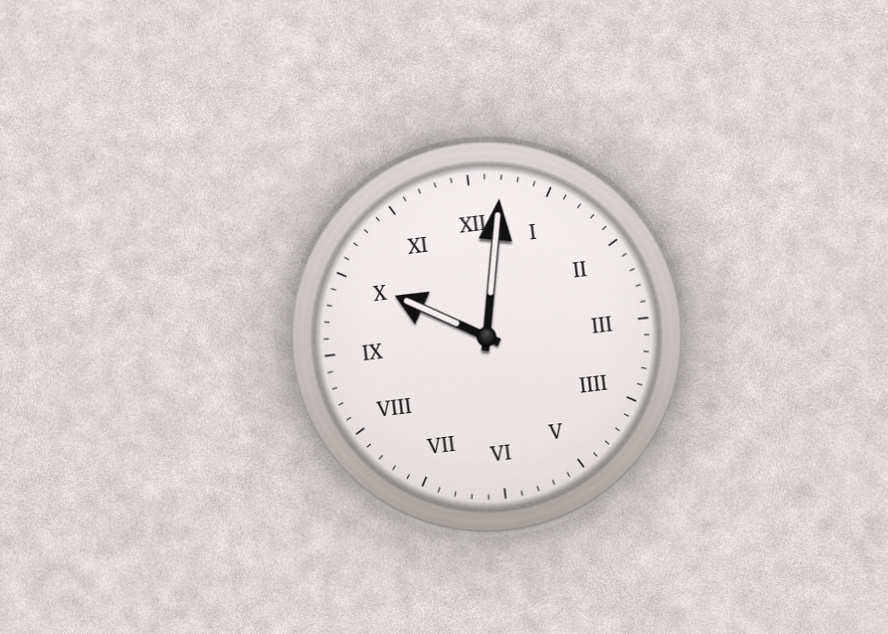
10:02
